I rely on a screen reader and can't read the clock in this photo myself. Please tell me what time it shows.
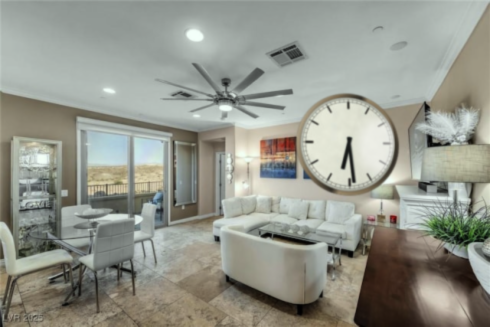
6:29
